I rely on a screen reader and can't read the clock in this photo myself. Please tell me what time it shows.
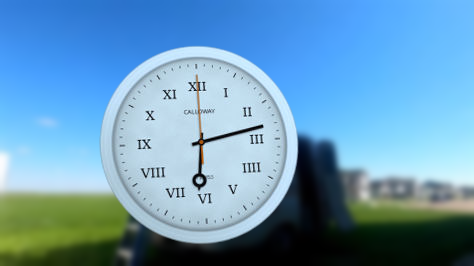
6:13:00
